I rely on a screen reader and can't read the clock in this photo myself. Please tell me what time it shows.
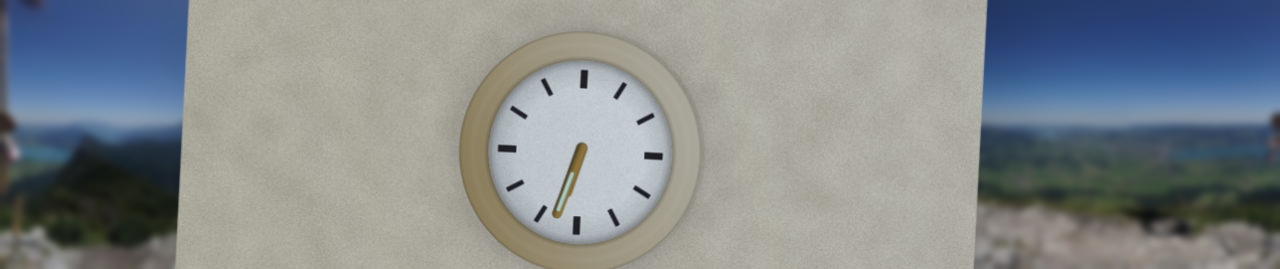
6:33
